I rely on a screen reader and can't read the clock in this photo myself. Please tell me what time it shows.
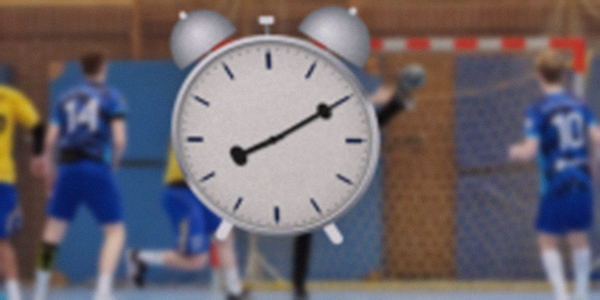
8:10
